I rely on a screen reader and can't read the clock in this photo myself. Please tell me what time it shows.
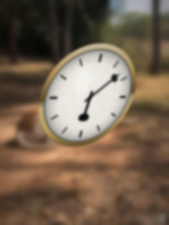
6:08
